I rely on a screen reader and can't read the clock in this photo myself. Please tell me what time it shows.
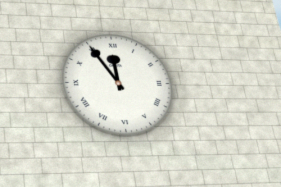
11:55
